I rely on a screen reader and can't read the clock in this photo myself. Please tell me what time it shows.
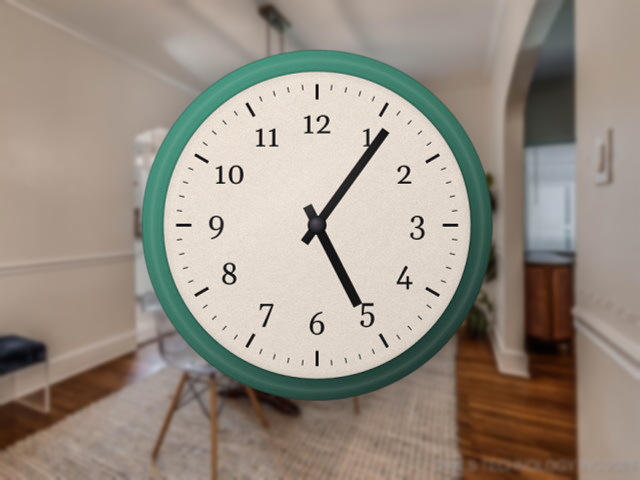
5:06
